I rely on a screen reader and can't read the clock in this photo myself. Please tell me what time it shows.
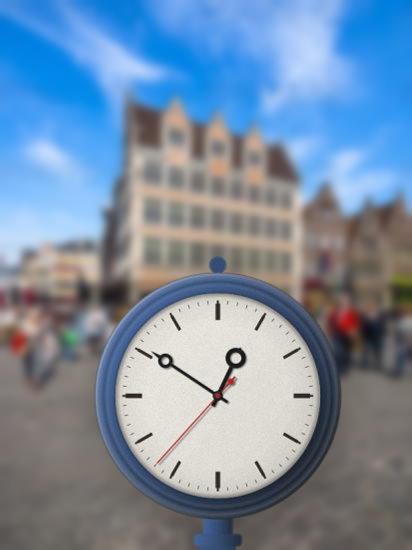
12:50:37
